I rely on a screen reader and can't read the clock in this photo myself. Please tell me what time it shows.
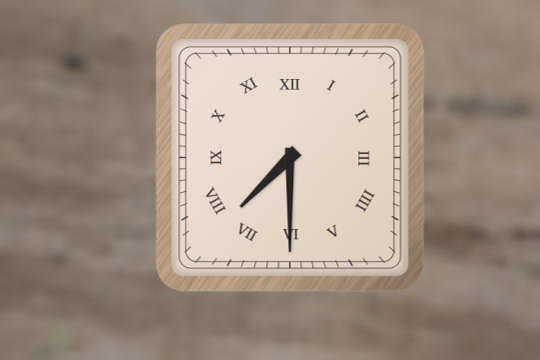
7:30
